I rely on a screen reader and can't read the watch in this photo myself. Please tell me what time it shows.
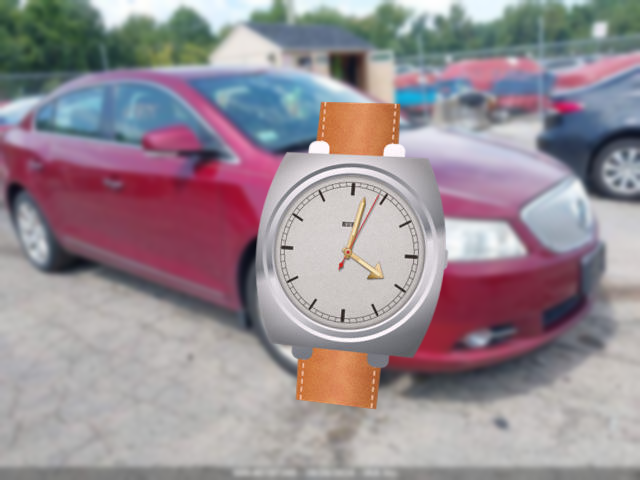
4:02:04
